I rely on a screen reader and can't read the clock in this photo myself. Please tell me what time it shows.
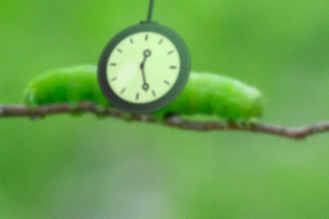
12:27
